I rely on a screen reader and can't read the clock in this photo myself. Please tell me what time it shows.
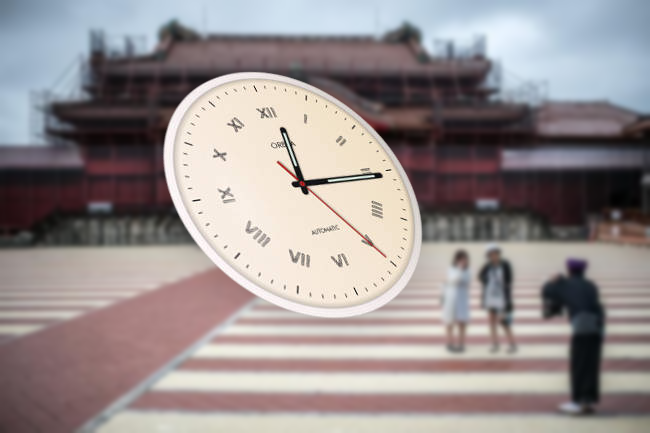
12:15:25
